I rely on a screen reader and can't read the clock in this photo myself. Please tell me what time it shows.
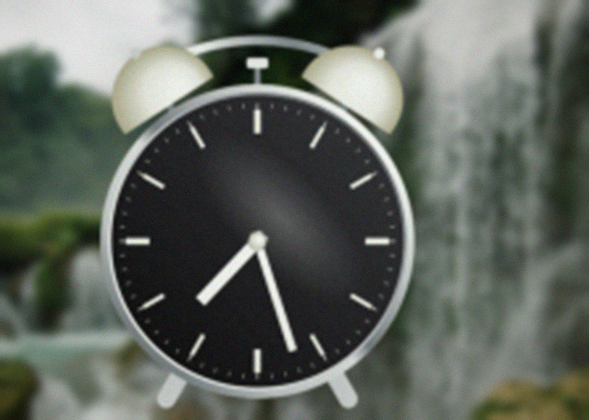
7:27
